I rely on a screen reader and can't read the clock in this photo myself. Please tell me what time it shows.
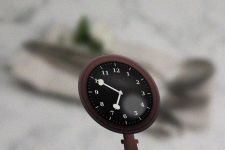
6:50
